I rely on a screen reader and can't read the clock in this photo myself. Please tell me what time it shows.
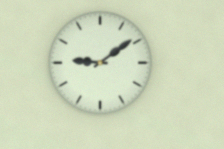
9:09
